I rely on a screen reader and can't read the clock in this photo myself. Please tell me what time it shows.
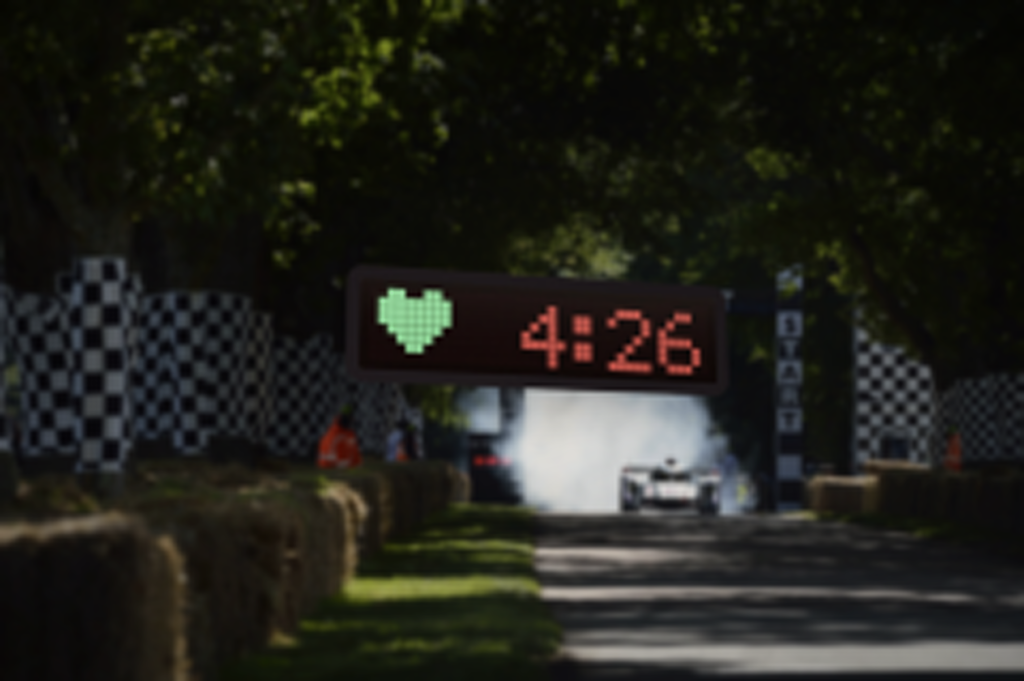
4:26
